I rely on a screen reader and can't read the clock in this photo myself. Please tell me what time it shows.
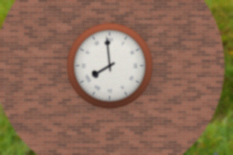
7:59
